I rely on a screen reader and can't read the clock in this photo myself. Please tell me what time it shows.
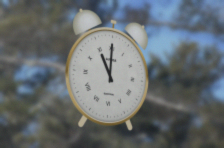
11:00
